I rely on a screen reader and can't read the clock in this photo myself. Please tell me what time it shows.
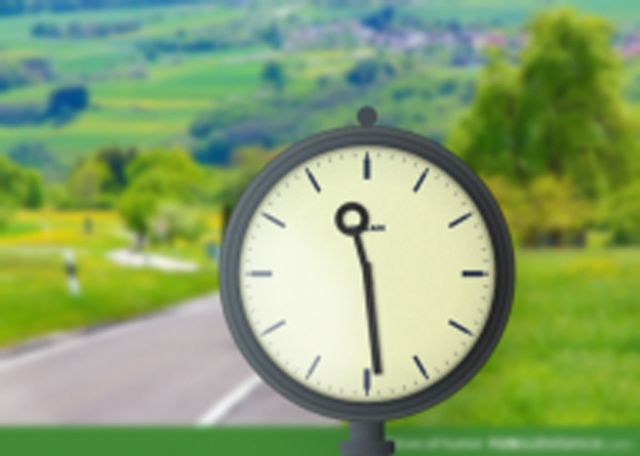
11:29
